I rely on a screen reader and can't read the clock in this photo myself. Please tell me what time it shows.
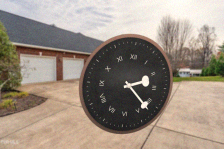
2:22
